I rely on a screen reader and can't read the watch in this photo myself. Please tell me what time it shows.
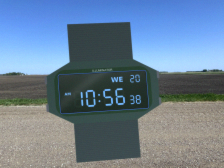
10:56:38
